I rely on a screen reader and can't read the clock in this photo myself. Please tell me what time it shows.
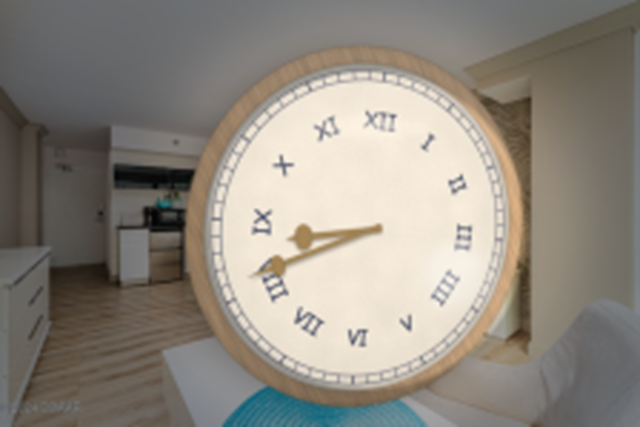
8:41
